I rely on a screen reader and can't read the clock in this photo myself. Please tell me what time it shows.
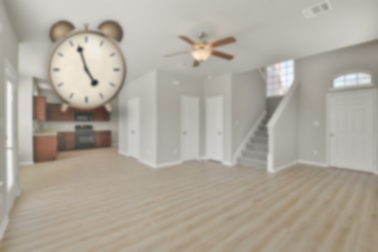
4:57
